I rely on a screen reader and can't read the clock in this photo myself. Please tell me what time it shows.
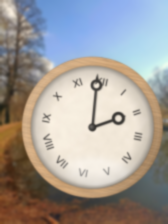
1:59
